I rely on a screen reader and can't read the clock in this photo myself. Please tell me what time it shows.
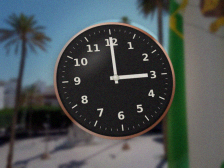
3:00
